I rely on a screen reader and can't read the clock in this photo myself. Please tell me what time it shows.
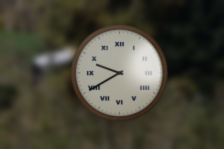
9:40
